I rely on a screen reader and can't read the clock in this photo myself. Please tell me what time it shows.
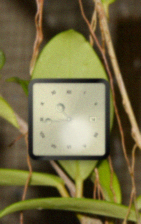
10:44
